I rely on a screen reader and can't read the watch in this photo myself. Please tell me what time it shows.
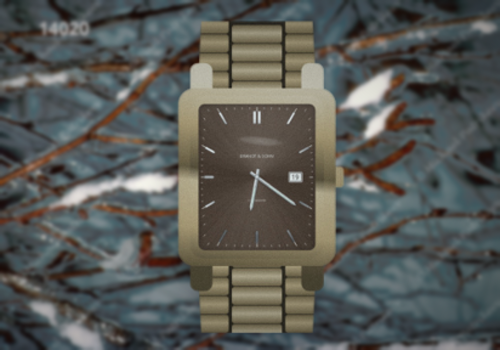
6:21
